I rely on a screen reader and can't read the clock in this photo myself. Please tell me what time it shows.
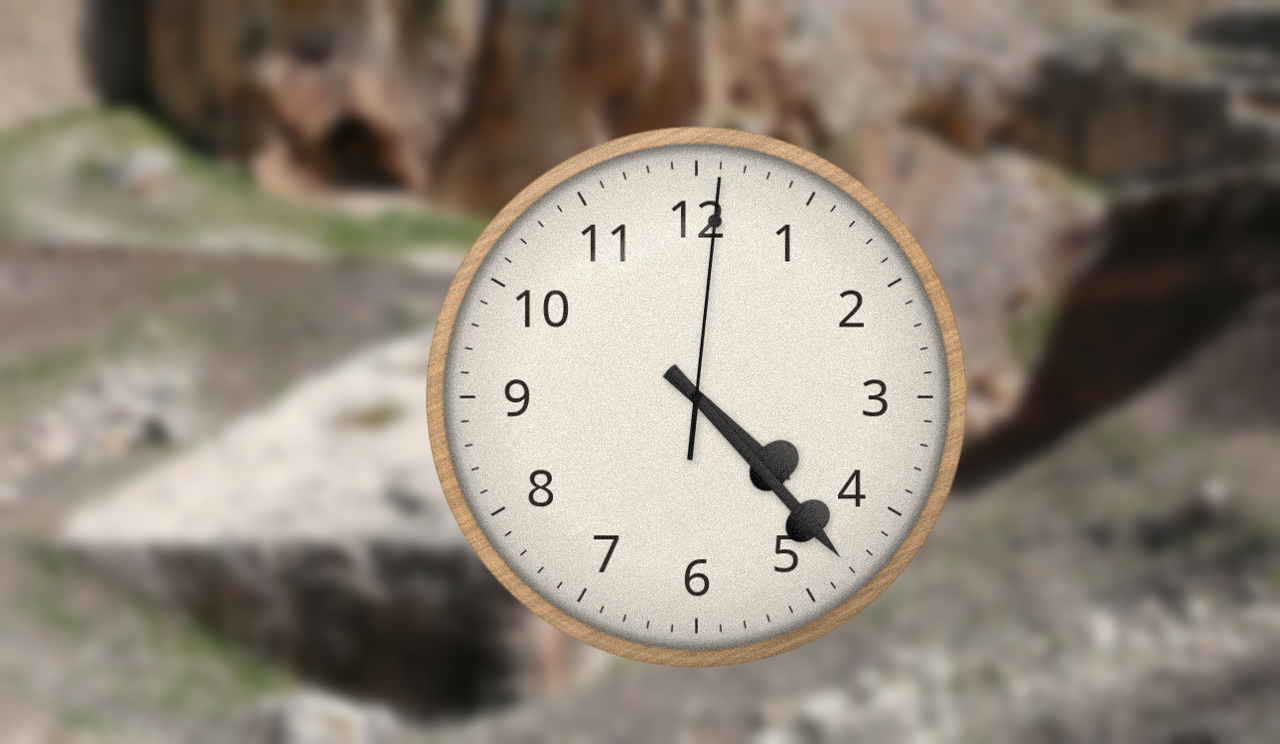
4:23:01
